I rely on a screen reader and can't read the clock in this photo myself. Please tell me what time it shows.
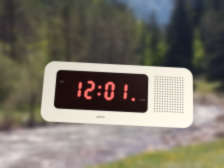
12:01
